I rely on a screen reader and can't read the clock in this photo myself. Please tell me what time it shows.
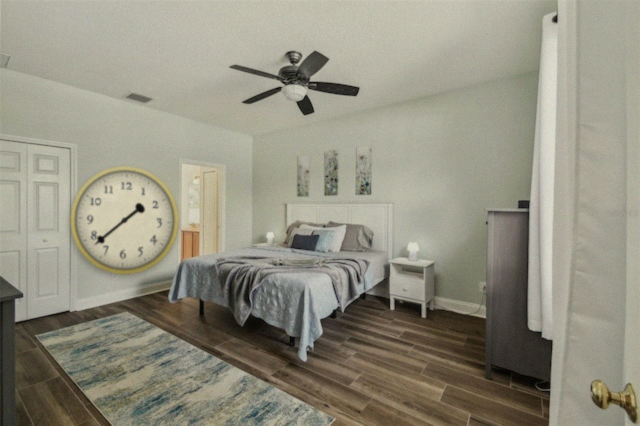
1:38
